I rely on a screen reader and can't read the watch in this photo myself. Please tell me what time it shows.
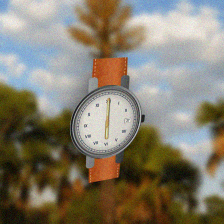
6:00
